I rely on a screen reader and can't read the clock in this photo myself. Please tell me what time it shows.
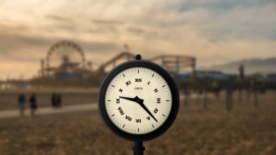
9:23
